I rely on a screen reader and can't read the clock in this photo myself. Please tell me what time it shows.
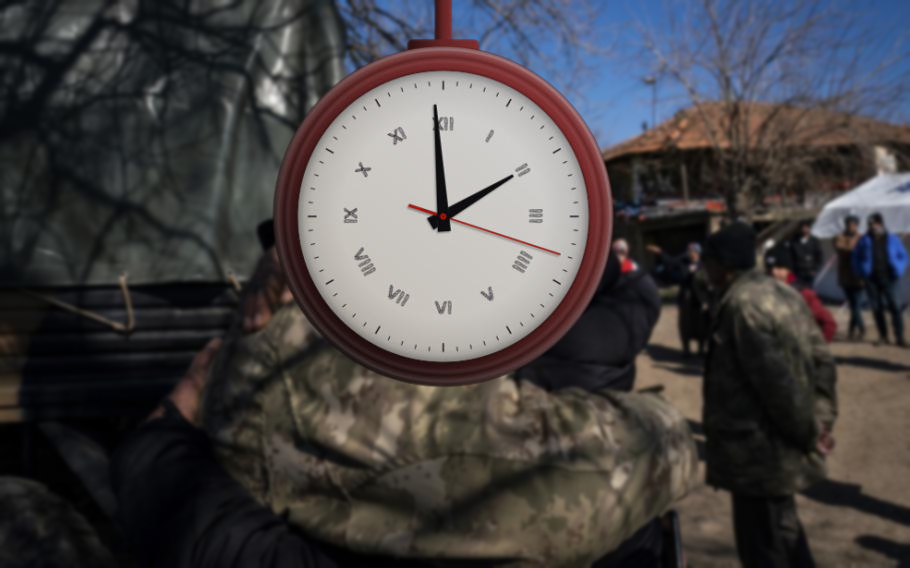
1:59:18
